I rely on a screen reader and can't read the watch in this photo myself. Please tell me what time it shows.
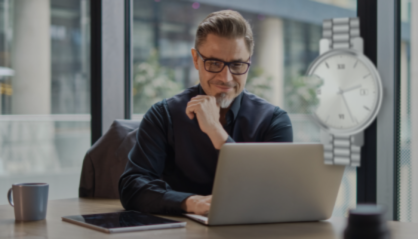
2:26
